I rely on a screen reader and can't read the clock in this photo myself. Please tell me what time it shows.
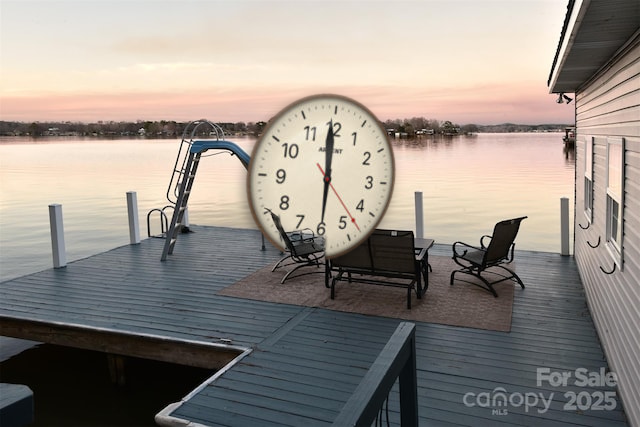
5:59:23
